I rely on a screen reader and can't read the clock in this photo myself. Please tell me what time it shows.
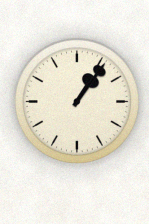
1:06
